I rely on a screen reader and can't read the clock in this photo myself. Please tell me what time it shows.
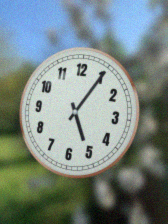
5:05
